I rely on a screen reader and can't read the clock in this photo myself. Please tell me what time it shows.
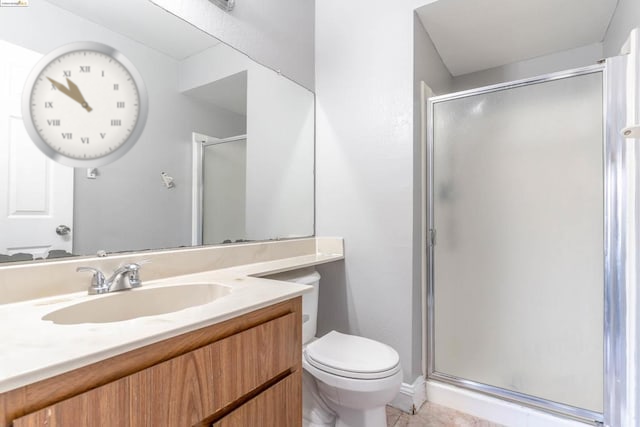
10:51
